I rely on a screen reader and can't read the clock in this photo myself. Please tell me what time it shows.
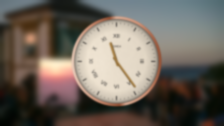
11:24
